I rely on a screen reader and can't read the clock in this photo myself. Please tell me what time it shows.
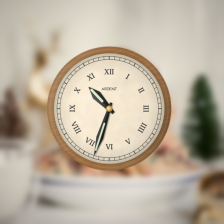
10:33
